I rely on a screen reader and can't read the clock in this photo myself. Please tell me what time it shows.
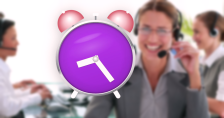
8:24
